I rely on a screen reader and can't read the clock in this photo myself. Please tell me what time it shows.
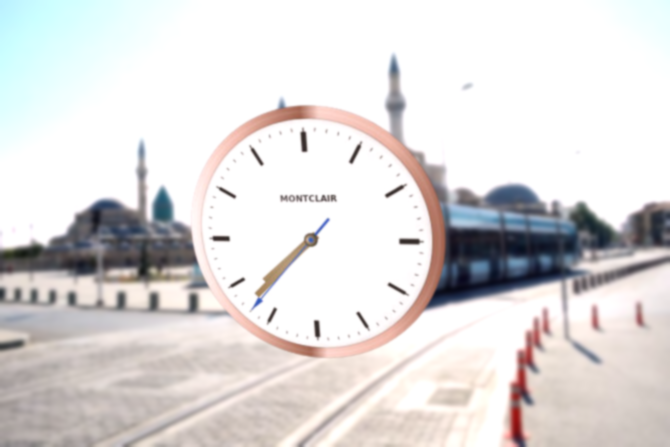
7:37:37
